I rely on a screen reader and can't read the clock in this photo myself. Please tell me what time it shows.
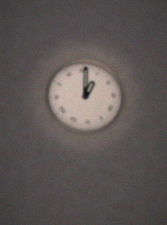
1:01
